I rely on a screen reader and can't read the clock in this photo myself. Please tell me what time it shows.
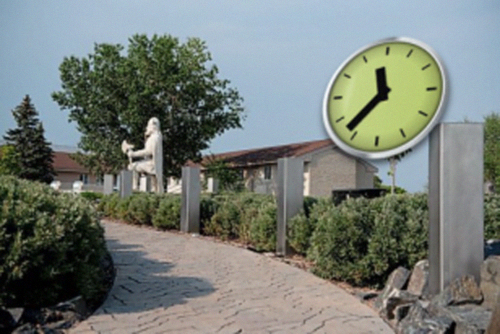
11:37
